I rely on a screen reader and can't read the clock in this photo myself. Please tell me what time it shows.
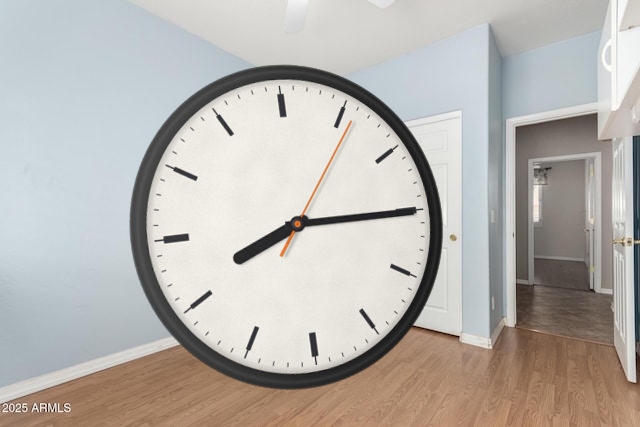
8:15:06
